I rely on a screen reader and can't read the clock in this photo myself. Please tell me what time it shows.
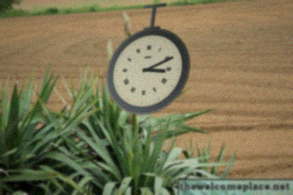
3:11
